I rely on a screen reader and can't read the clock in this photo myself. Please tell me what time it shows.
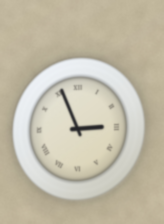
2:56
